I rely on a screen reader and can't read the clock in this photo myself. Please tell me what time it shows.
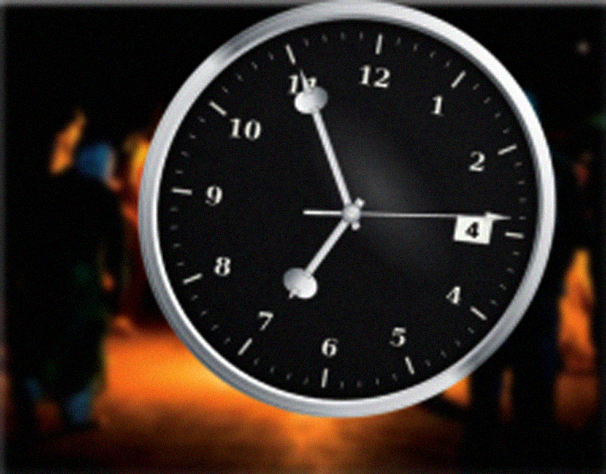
6:55:14
